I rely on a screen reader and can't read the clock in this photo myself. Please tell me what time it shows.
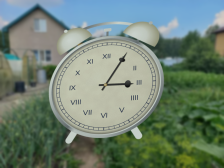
3:05
